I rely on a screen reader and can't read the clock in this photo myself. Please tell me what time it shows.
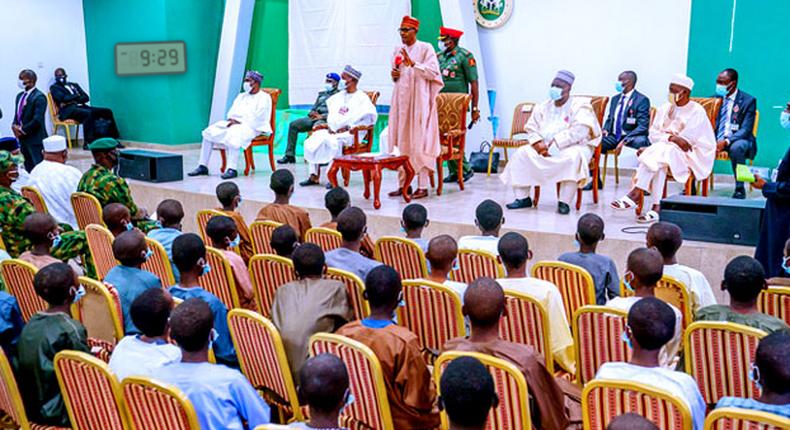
9:29
